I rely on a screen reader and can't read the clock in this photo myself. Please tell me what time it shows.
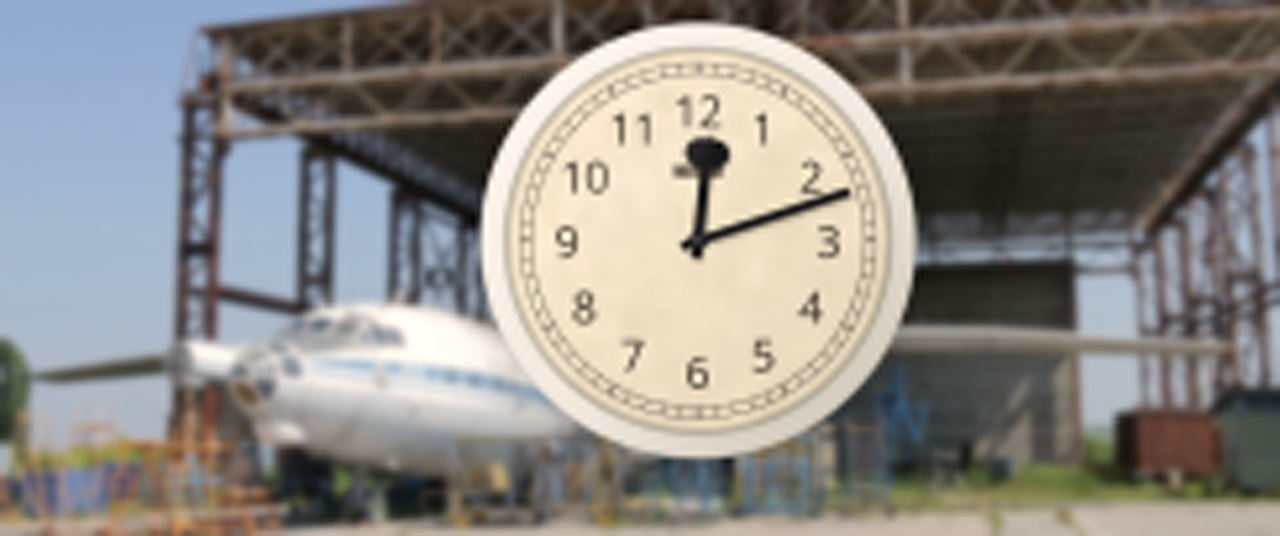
12:12
